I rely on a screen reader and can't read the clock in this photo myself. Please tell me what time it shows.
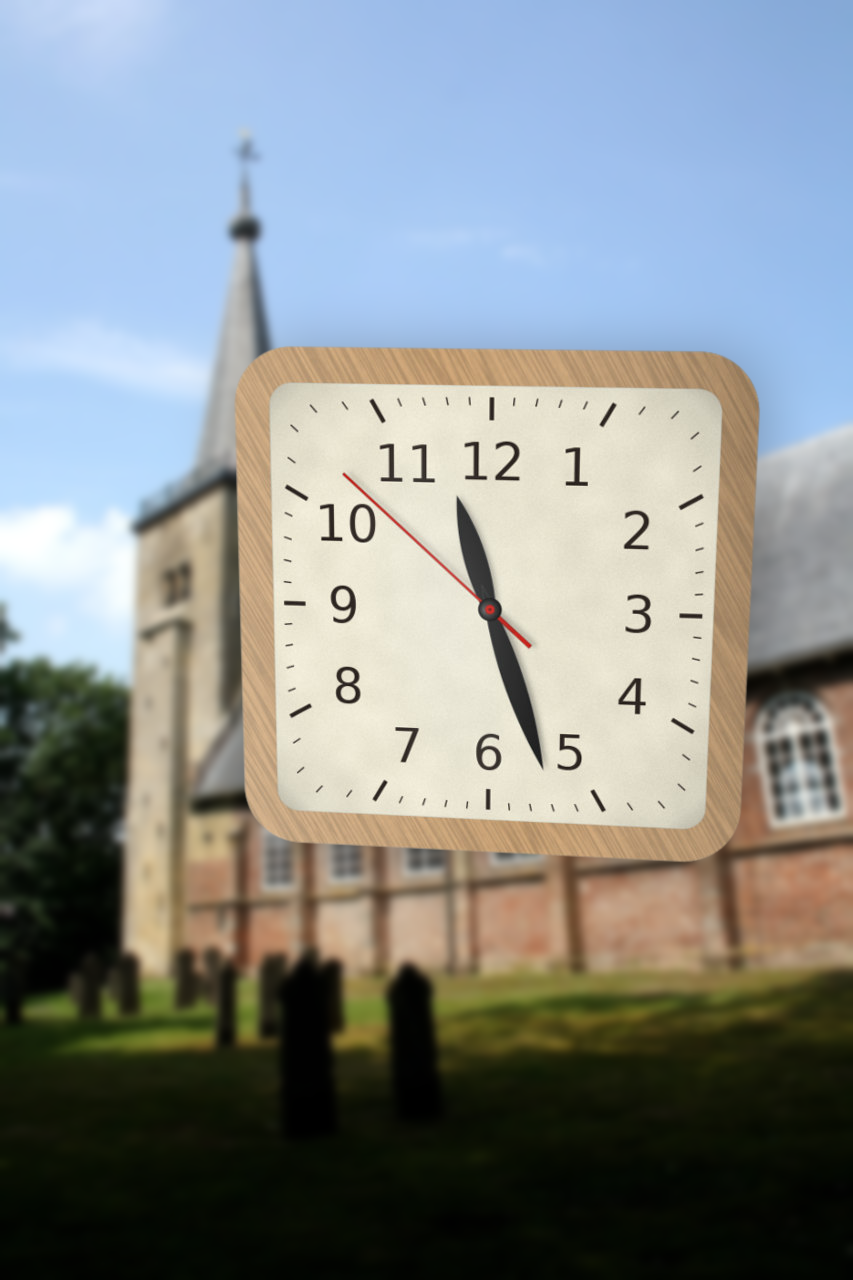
11:26:52
